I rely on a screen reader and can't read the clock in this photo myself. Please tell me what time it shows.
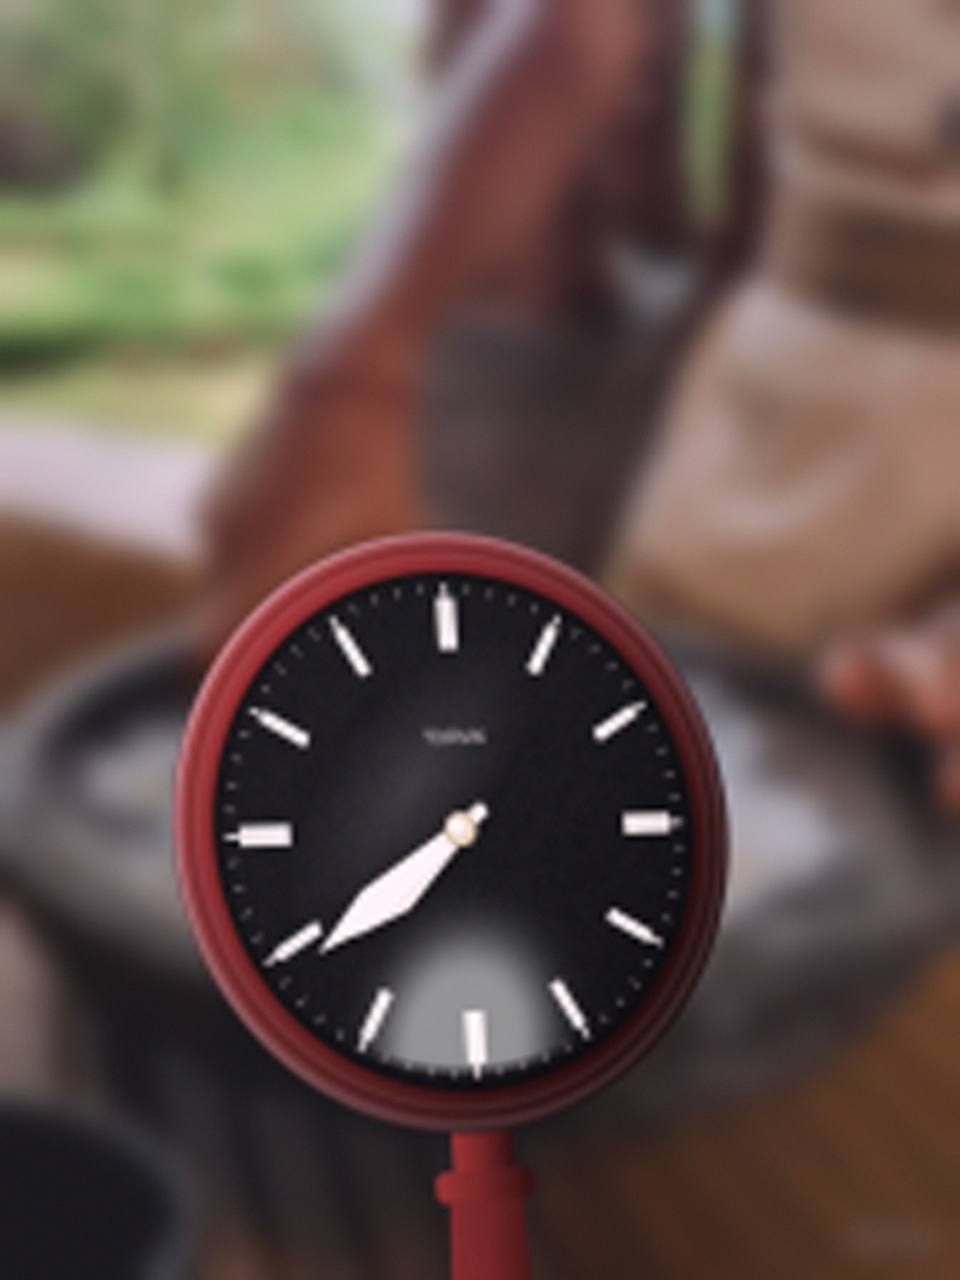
7:39
